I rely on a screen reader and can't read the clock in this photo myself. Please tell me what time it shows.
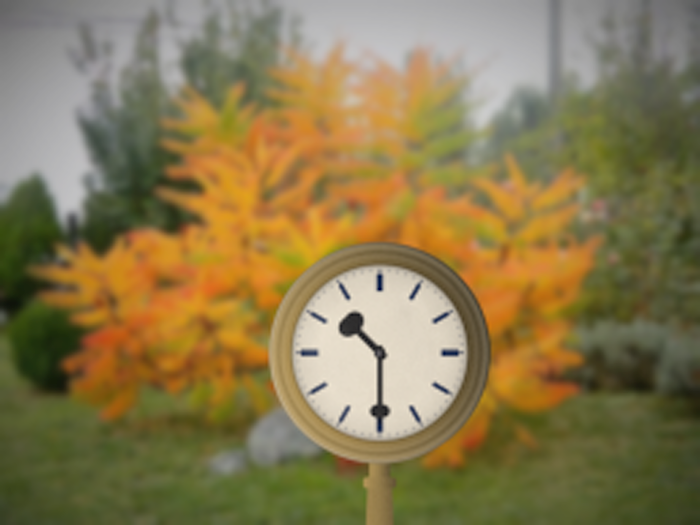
10:30
